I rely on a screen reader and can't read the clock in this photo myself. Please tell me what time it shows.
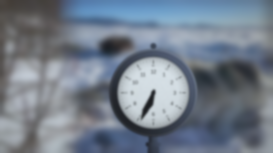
6:34
